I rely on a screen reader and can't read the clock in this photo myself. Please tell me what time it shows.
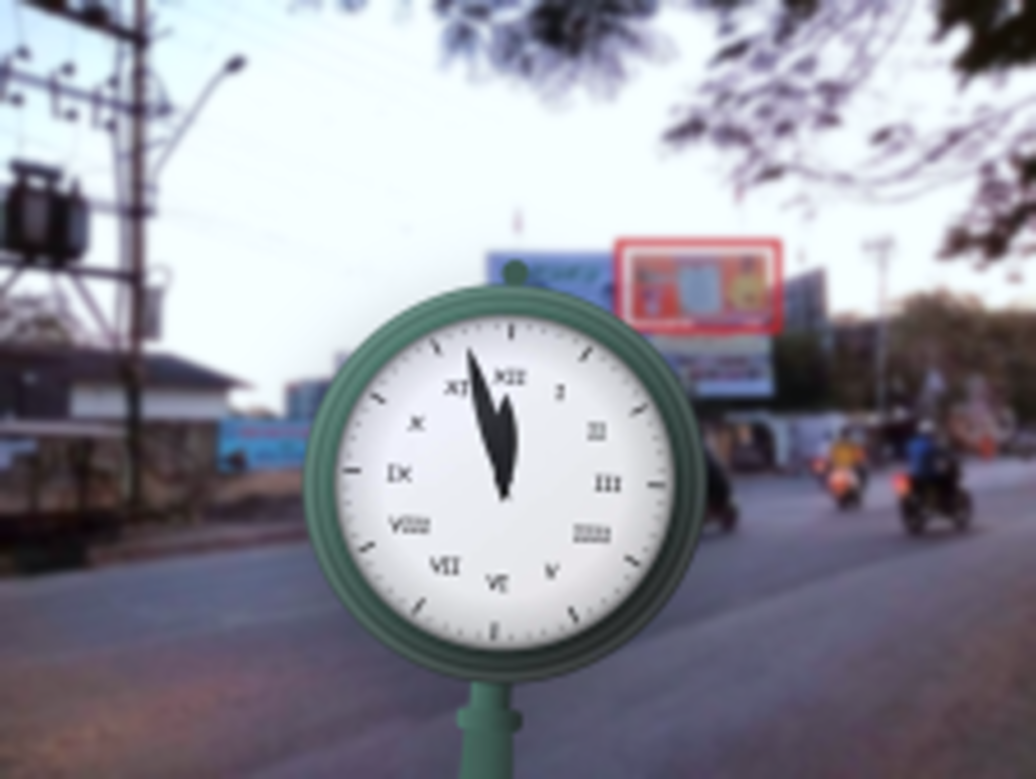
11:57
